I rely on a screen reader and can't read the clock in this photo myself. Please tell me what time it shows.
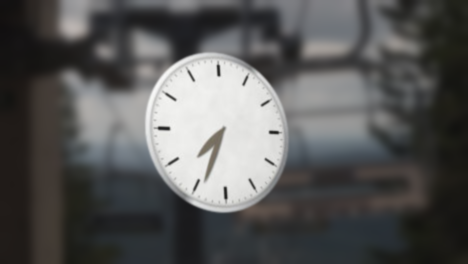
7:34
